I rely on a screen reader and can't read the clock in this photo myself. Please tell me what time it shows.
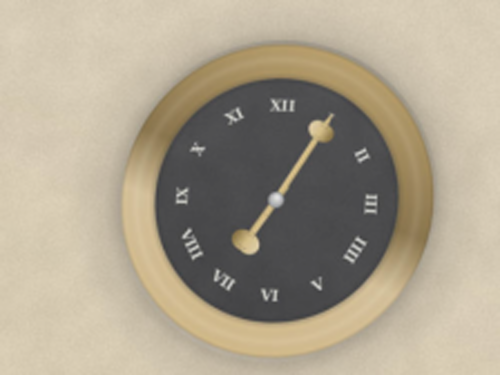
7:05
